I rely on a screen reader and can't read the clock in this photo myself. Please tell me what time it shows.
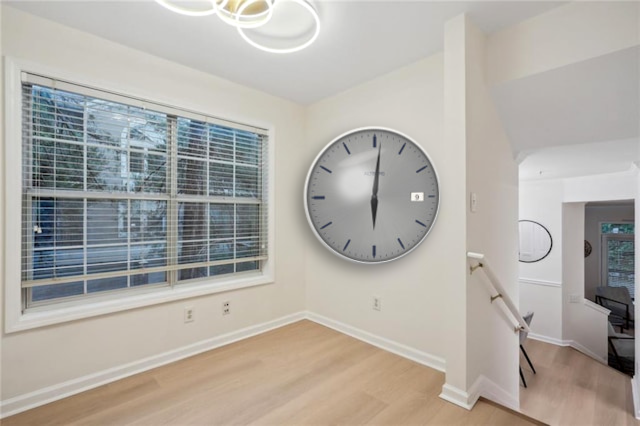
6:01
